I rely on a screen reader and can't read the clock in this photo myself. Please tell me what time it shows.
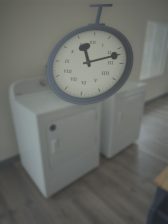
11:12
